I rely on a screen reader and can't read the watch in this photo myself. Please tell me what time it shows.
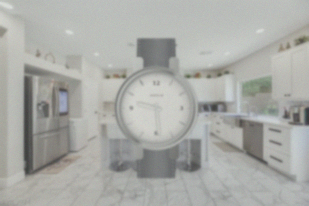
9:29
